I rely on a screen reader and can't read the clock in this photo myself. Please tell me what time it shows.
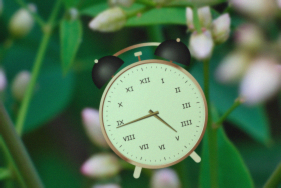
4:44
